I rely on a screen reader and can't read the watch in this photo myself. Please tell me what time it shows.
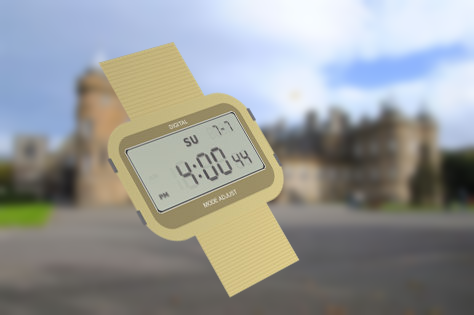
4:00:44
